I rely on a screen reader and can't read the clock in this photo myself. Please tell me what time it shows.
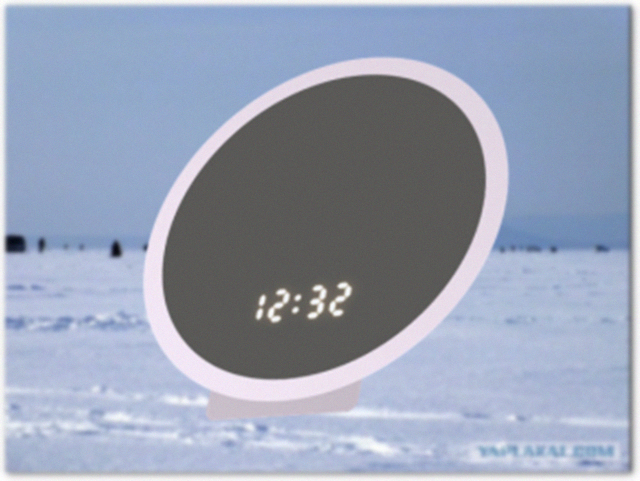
12:32
